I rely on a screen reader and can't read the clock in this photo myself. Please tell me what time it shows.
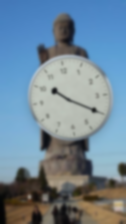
10:20
